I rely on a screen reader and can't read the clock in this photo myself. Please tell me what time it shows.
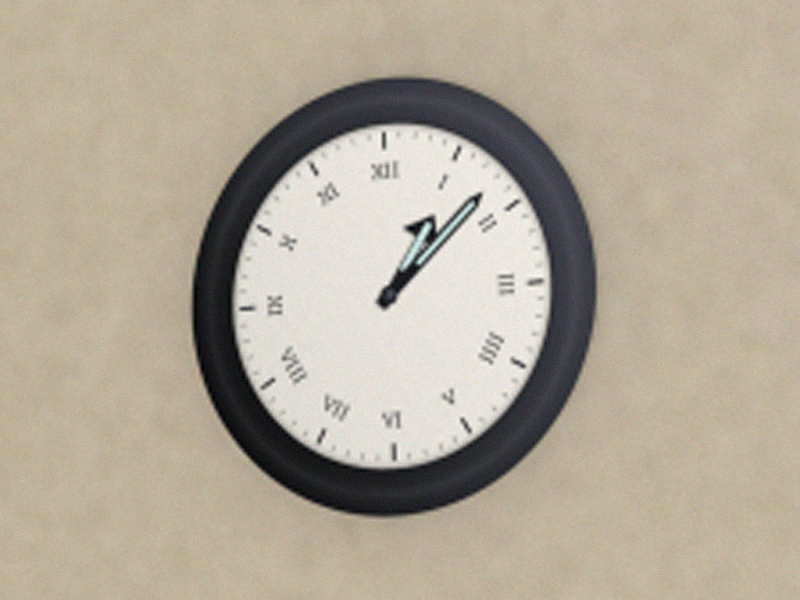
1:08
